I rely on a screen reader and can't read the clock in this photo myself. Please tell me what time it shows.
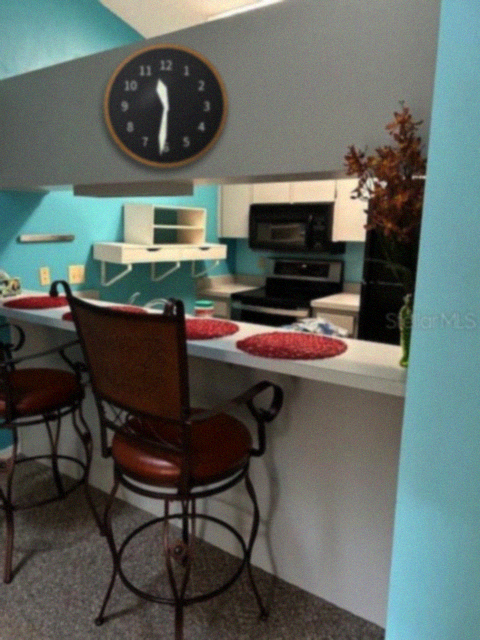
11:31
